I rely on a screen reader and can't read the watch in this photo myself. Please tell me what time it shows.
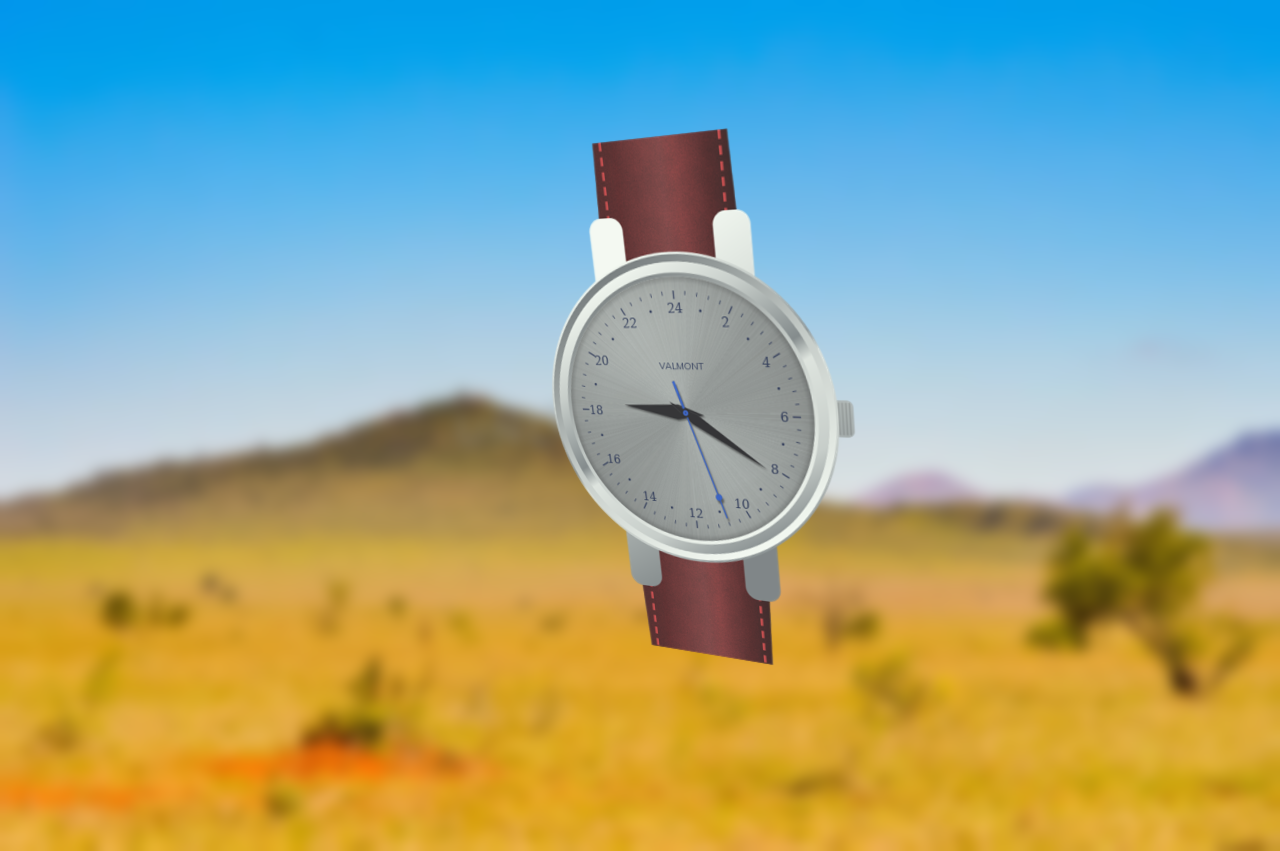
18:20:27
